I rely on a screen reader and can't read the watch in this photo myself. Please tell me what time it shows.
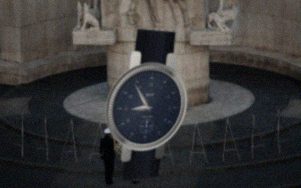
8:54
